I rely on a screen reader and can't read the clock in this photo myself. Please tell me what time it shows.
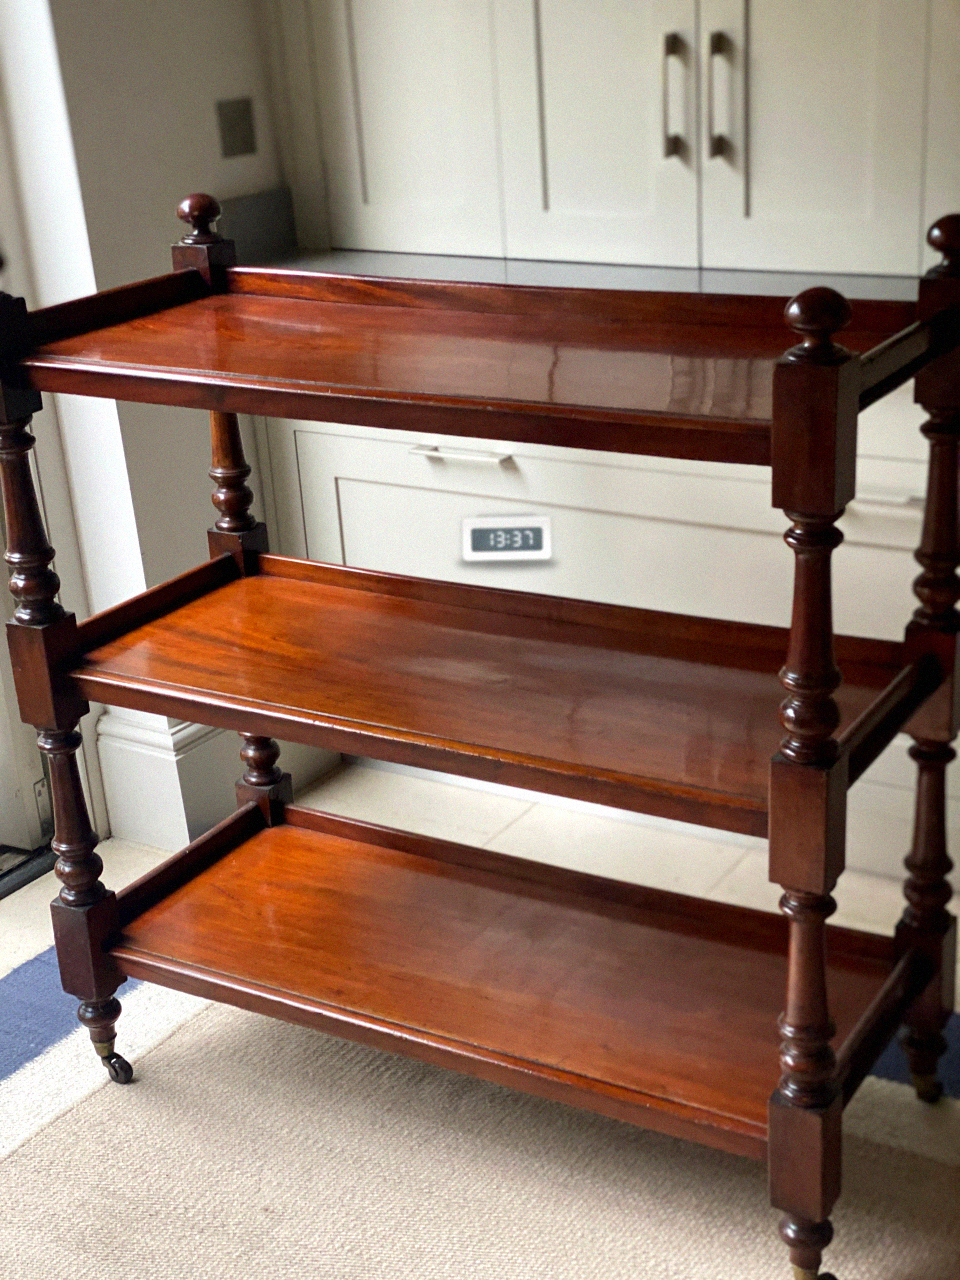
13:37
